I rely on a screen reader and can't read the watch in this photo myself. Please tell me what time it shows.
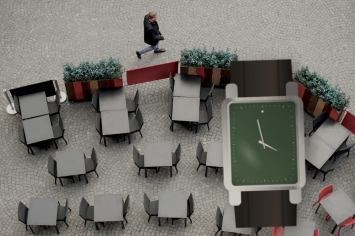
3:58
